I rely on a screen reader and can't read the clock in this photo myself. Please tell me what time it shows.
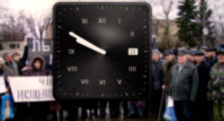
9:50
